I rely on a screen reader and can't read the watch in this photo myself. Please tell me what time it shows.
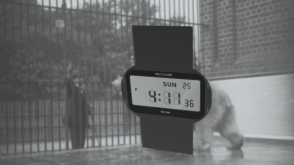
4:11:36
